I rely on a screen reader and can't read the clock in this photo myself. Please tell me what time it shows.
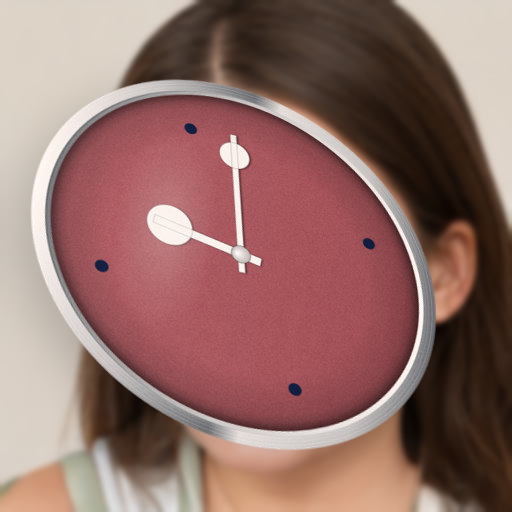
10:03
